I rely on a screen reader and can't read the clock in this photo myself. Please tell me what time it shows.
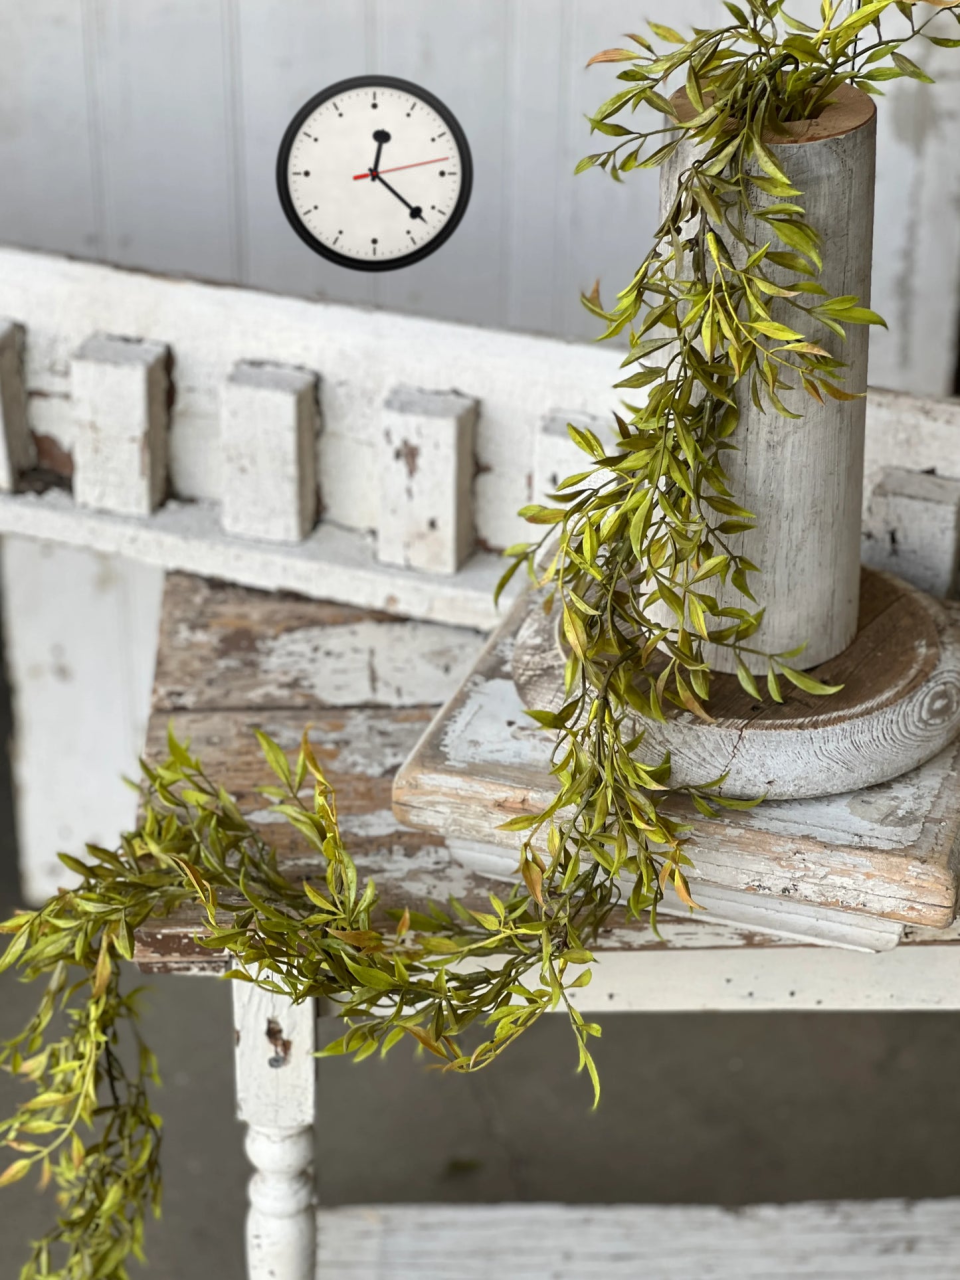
12:22:13
